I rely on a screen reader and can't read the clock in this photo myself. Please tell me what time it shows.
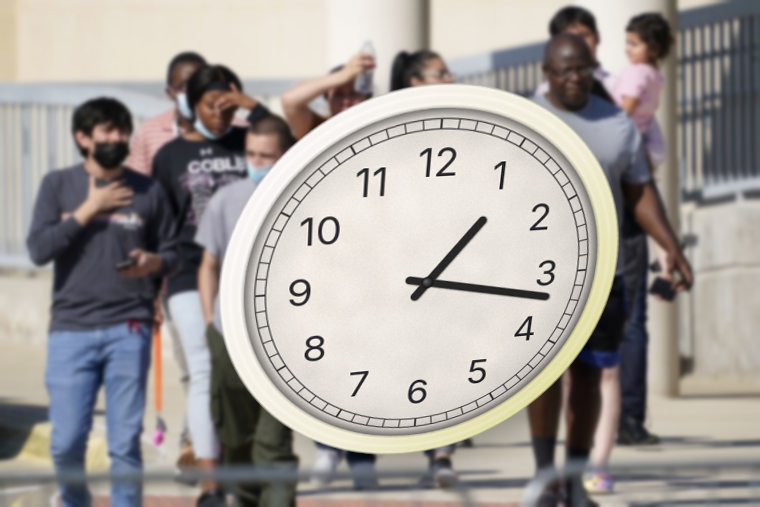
1:17
